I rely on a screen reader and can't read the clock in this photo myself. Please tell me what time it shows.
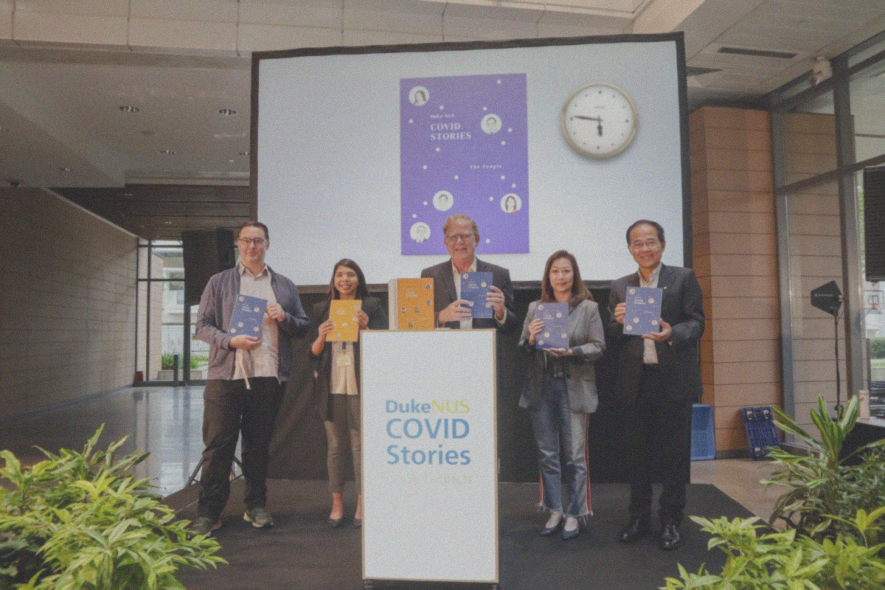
5:46
